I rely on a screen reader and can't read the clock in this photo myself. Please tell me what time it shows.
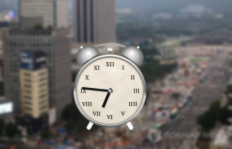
6:46
